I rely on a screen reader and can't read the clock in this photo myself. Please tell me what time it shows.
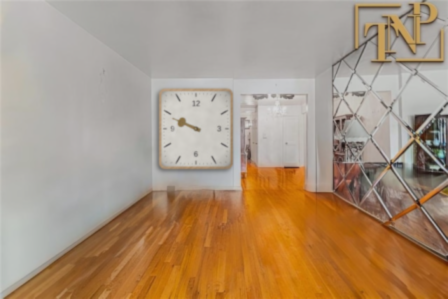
9:49
